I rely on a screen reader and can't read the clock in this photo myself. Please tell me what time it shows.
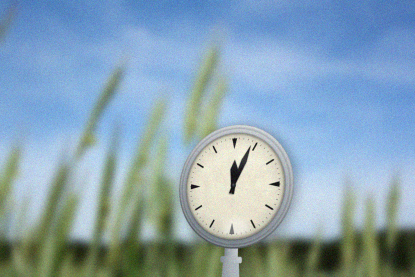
12:04
